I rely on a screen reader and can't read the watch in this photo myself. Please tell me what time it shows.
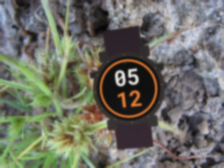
5:12
